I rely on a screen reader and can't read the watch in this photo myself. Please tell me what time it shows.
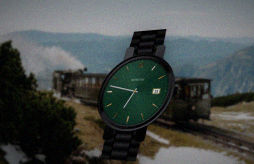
6:47
